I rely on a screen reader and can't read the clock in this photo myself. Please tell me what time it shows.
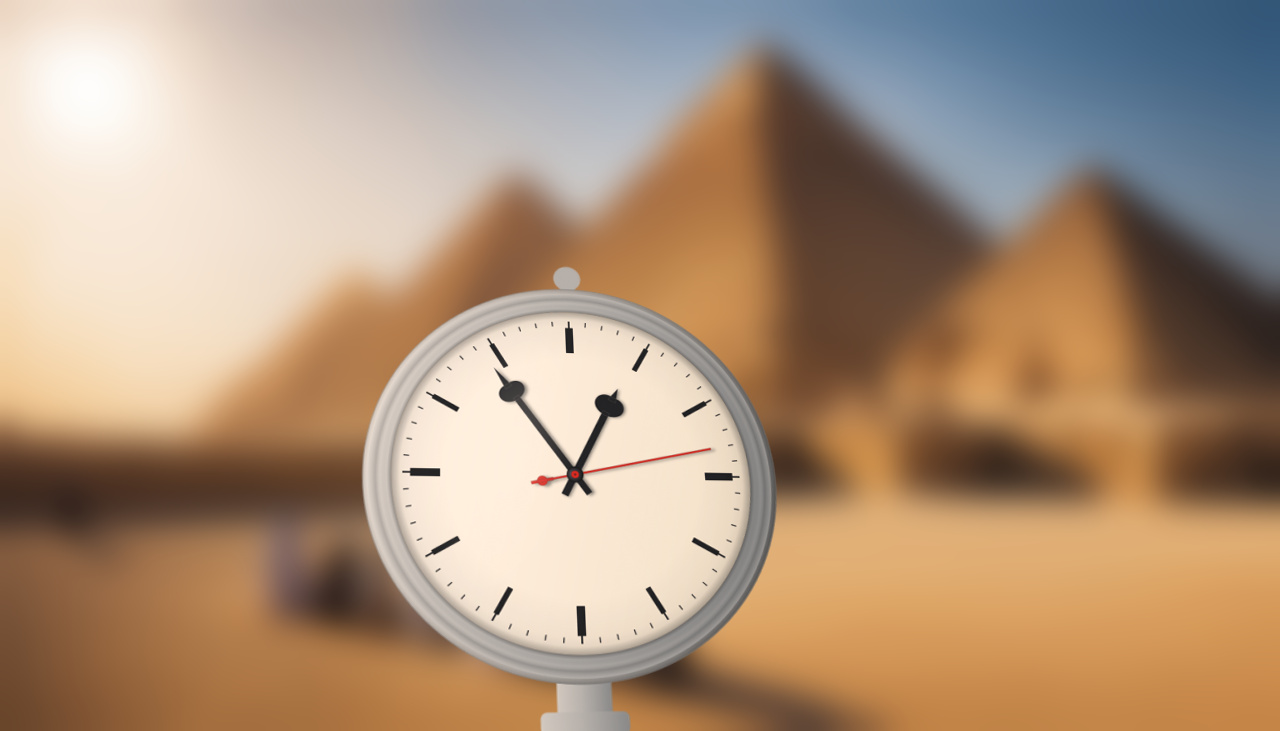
12:54:13
